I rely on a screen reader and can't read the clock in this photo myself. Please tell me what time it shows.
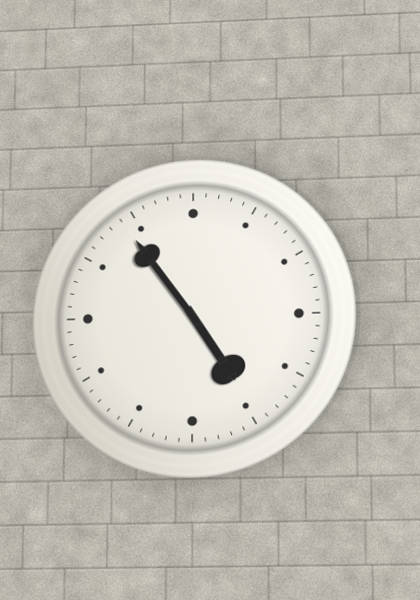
4:54
